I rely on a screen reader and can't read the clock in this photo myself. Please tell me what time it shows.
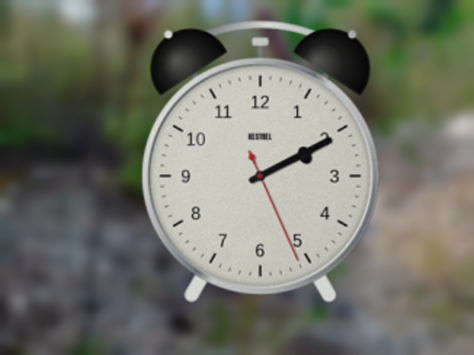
2:10:26
